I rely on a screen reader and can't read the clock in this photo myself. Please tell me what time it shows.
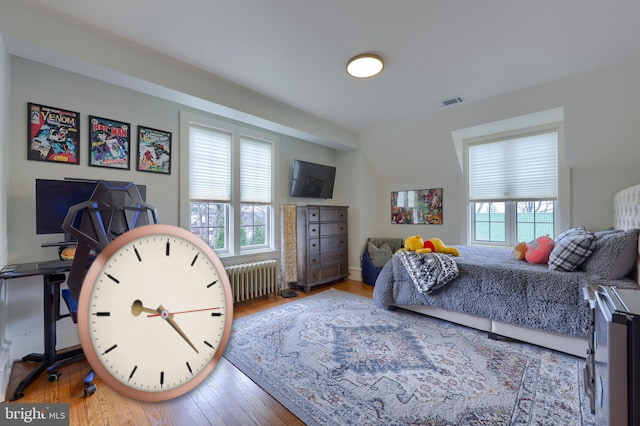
9:22:14
